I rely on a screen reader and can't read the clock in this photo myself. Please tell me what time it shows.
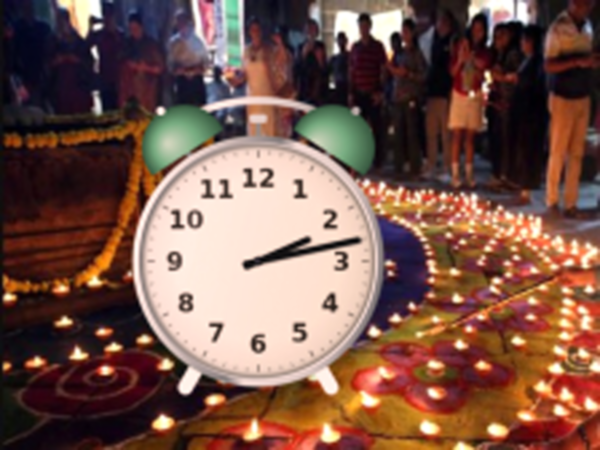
2:13
